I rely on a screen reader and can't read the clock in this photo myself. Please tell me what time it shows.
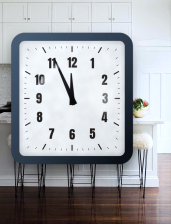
11:56
